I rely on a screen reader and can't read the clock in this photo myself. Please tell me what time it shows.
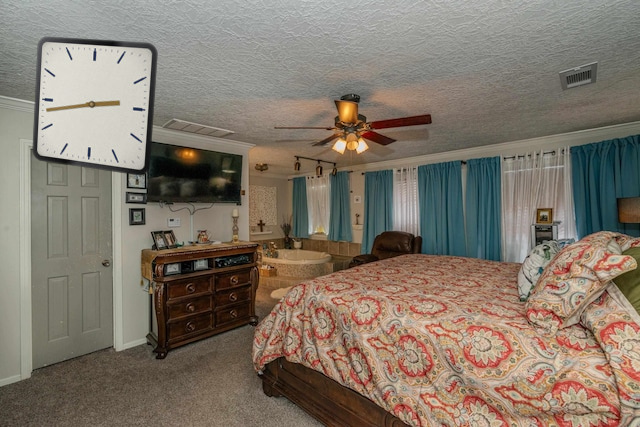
2:43
